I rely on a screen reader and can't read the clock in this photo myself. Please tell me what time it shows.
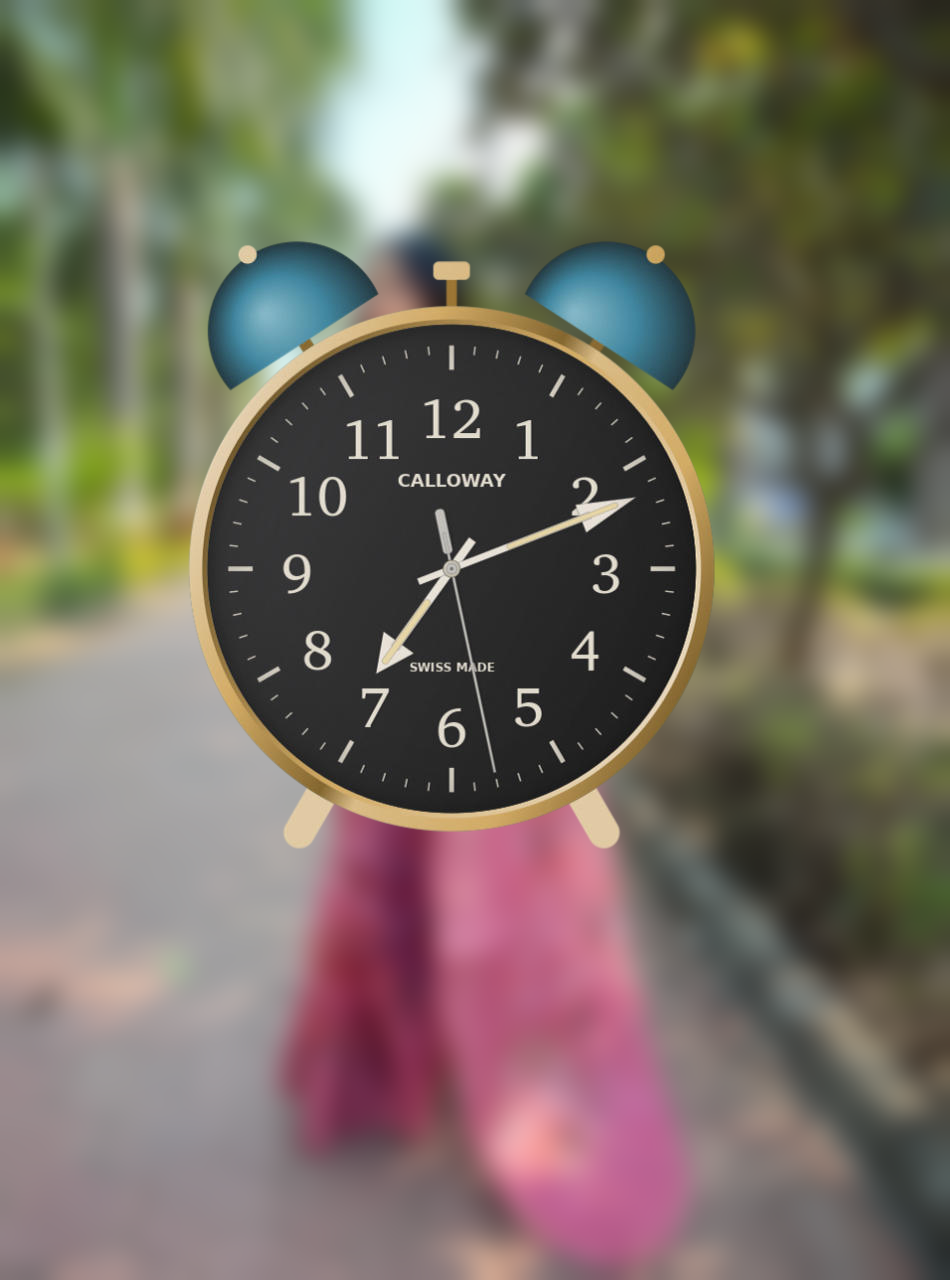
7:11:28
